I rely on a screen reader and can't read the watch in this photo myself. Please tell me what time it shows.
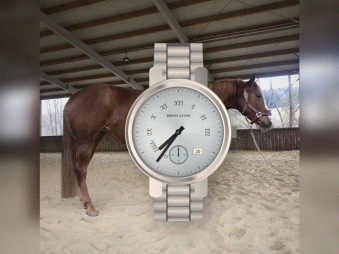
7:36
